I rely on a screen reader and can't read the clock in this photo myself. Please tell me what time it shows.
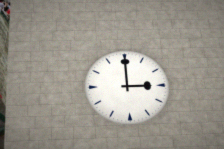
3:00
